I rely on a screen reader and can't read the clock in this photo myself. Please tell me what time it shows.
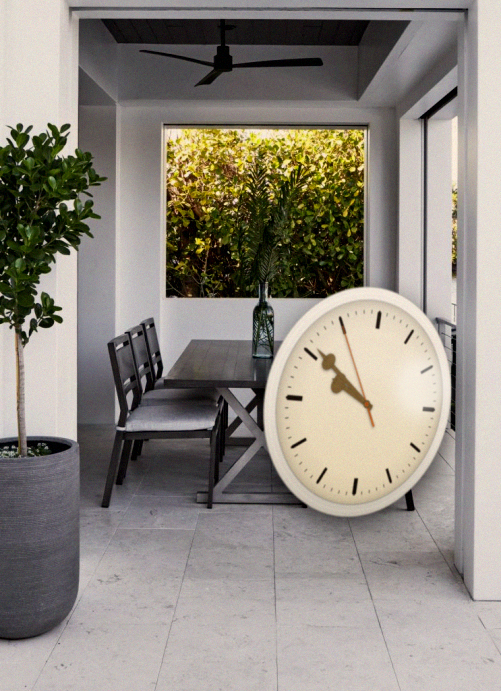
9:50:55
